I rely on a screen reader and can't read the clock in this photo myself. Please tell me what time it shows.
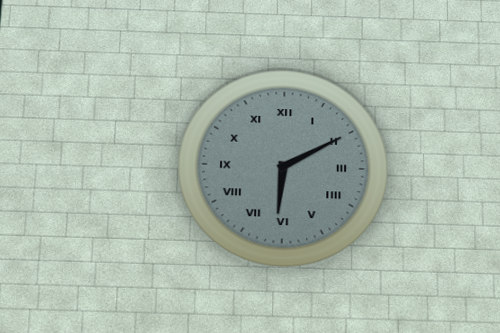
6:10
